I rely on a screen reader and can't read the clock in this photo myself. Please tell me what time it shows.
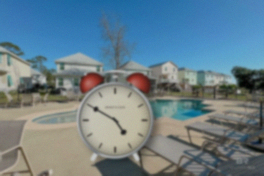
4:50
